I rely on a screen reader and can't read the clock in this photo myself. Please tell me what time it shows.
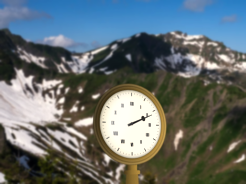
2:11
